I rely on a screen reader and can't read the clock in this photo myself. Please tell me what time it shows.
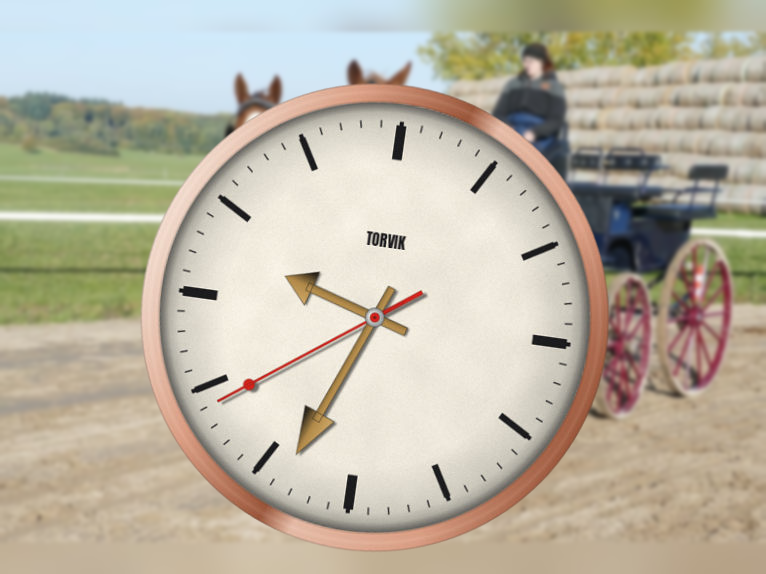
9:33:39
